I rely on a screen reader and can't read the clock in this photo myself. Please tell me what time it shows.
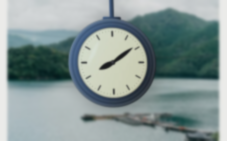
8:09
